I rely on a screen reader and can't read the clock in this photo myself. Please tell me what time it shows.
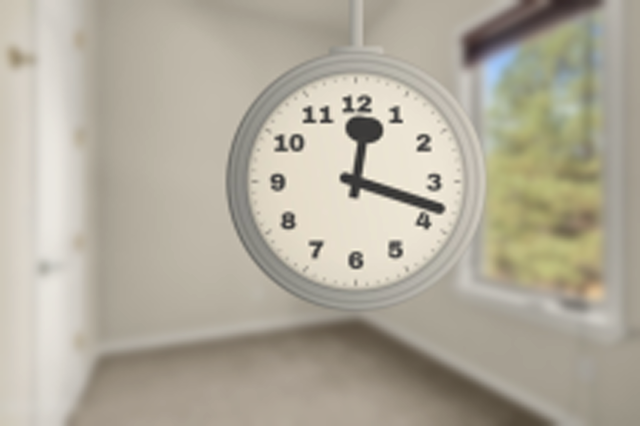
12:18
